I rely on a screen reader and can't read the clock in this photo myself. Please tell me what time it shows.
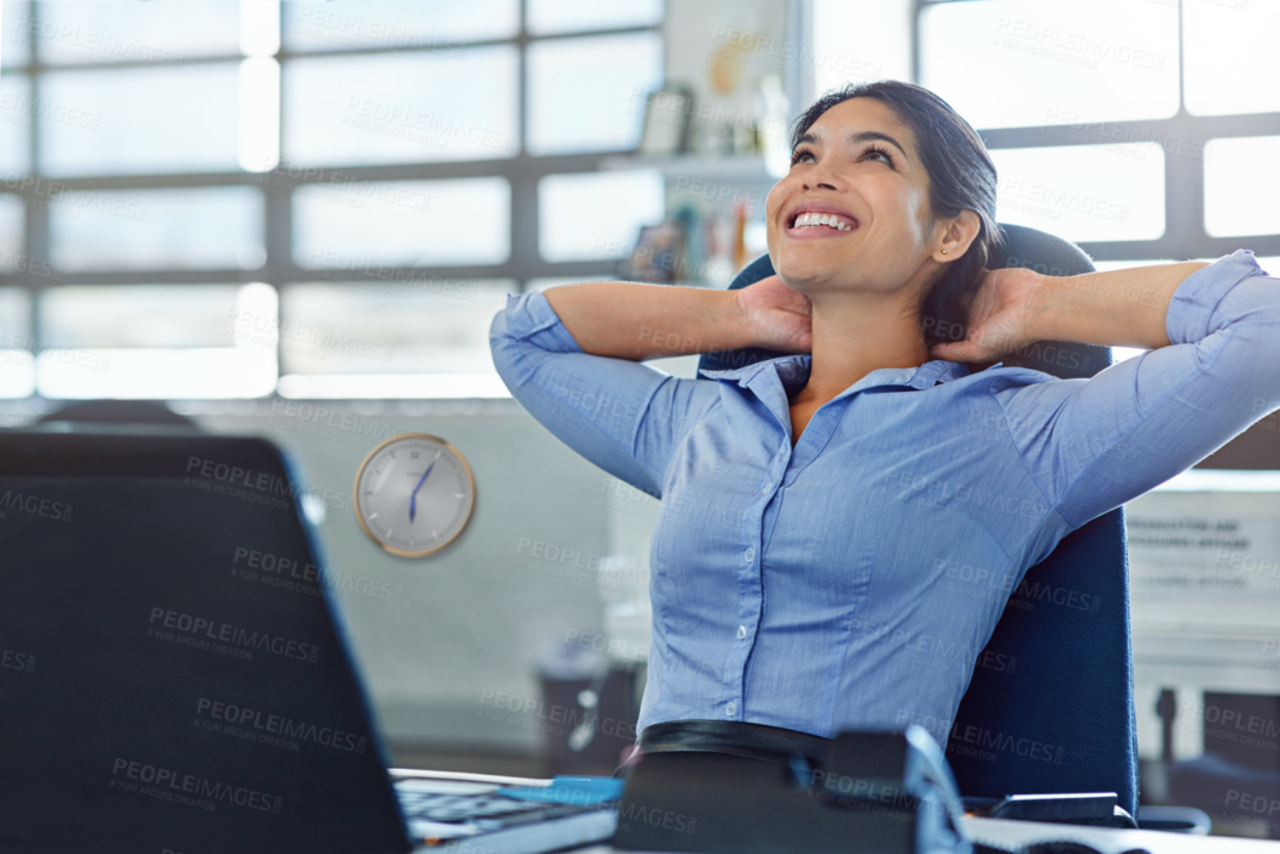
6:05
